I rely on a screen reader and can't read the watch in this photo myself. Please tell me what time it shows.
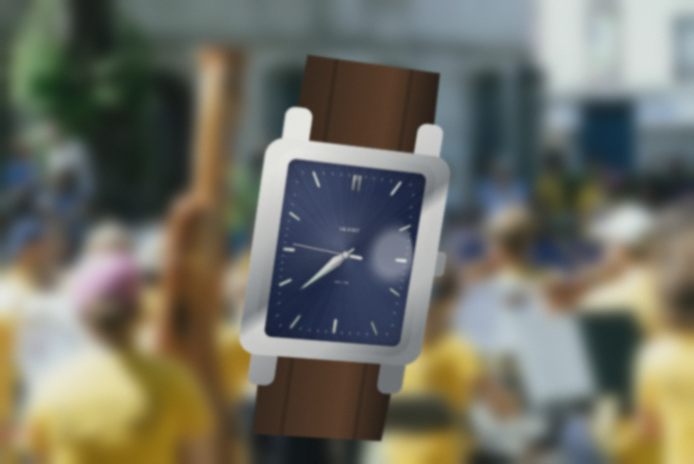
7:37:46
